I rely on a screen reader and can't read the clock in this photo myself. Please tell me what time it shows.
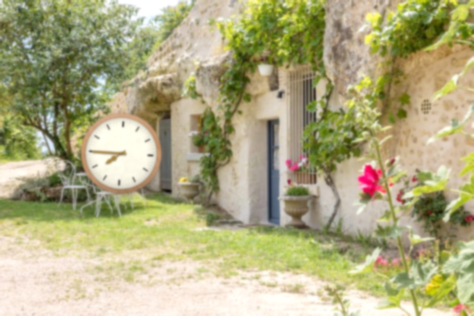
7:45
